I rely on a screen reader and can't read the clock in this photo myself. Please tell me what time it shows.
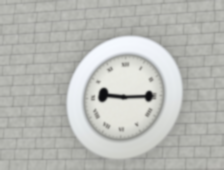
9:15
